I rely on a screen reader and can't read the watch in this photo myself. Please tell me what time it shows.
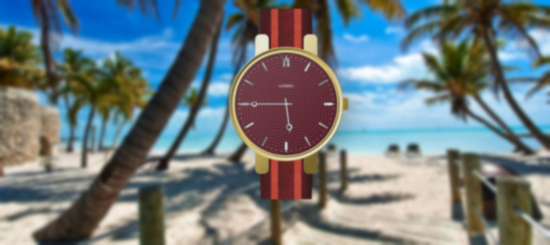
5:45
